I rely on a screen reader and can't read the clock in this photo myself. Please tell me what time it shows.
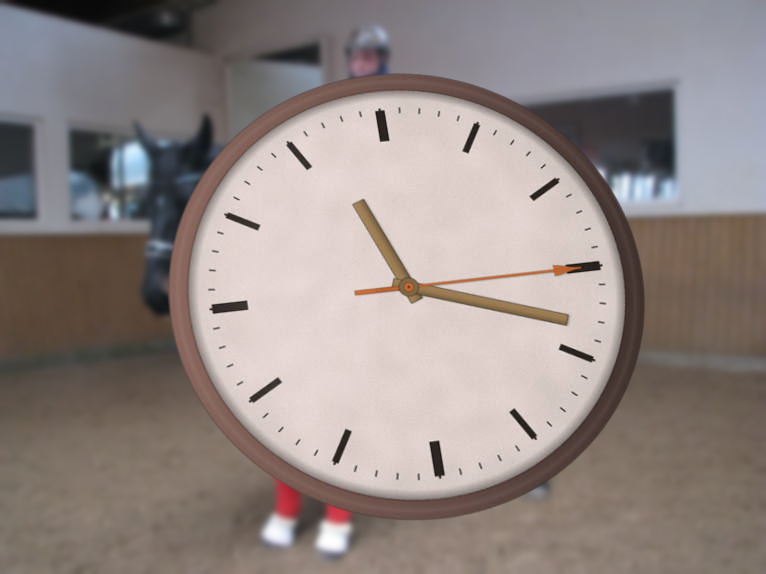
11:18:15
